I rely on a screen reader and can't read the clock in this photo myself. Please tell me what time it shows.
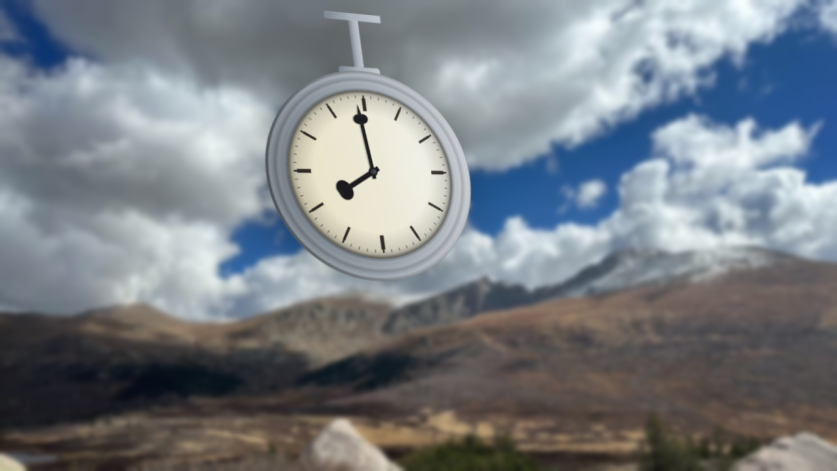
7:59
